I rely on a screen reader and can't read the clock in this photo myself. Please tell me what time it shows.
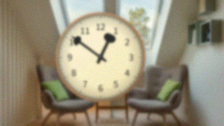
12:51
